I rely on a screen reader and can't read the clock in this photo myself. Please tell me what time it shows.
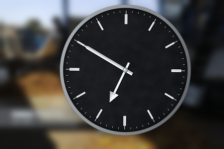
6:50
